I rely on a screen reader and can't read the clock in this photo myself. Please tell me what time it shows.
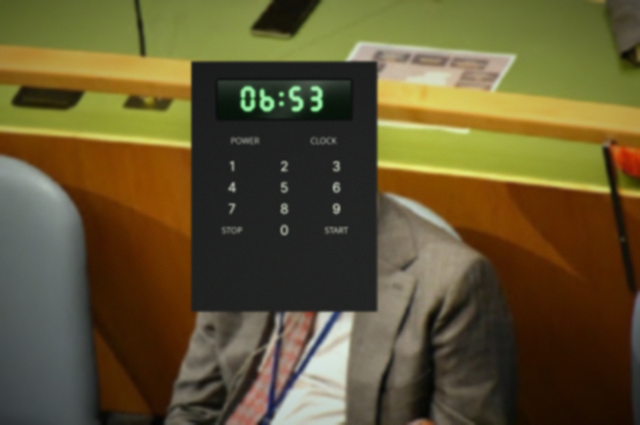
6:53
